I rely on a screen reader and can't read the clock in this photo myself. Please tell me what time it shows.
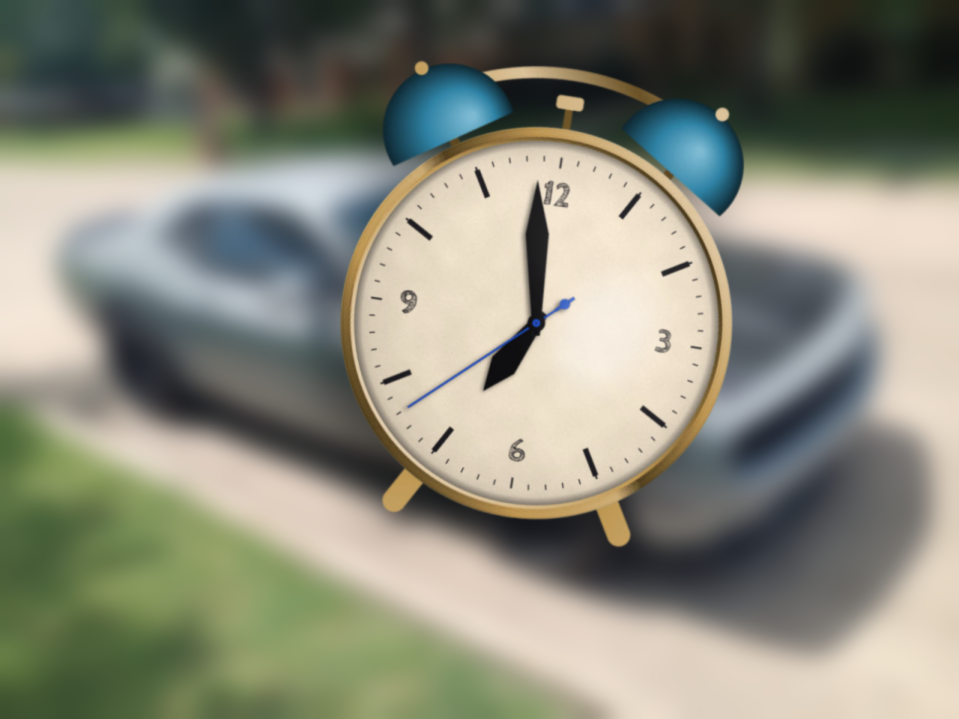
6:58:38
